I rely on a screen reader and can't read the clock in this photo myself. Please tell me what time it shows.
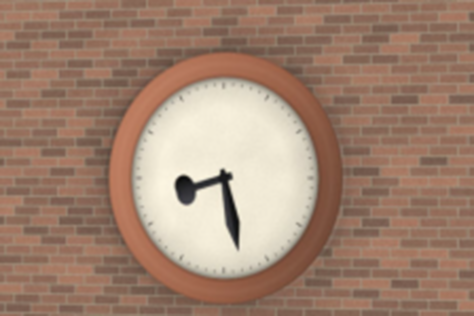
8:28
